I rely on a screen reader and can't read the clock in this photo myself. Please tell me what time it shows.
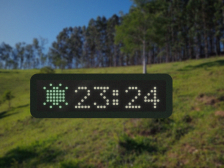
23:24
